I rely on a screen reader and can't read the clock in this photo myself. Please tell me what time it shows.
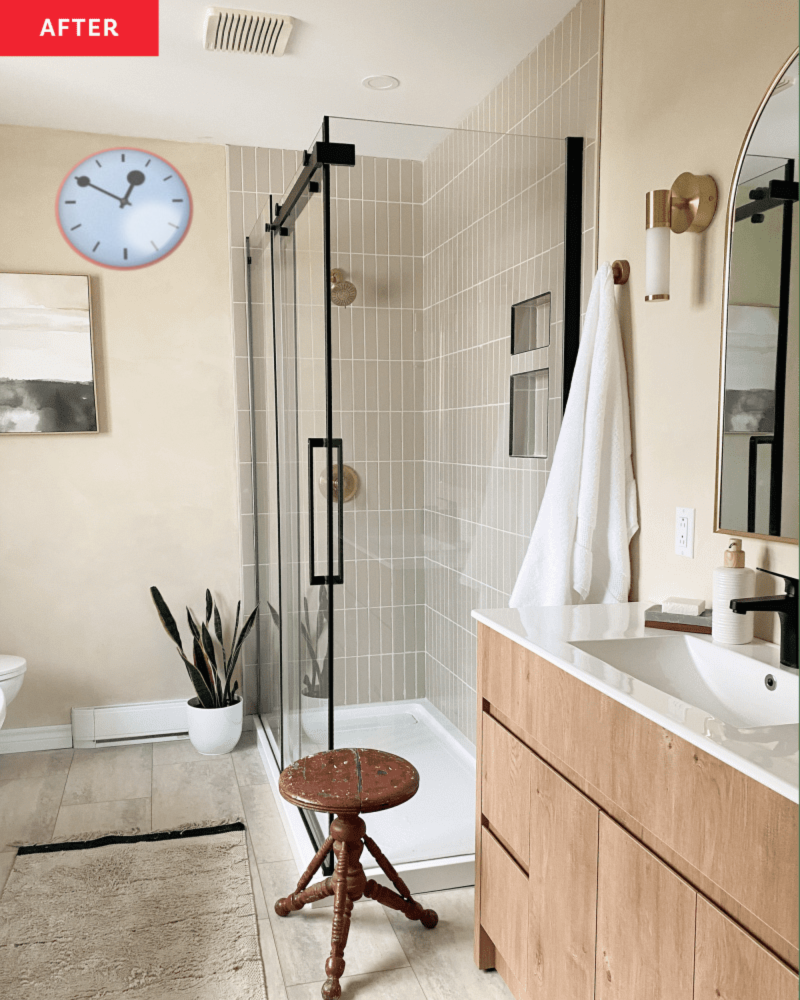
12:50
